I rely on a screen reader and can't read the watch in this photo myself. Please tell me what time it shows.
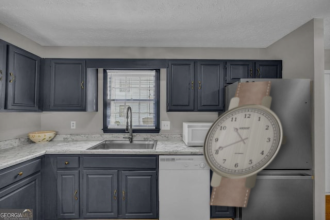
10:41
